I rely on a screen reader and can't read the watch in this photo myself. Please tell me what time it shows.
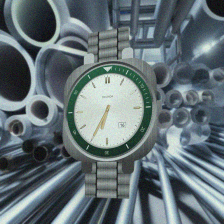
6:35
